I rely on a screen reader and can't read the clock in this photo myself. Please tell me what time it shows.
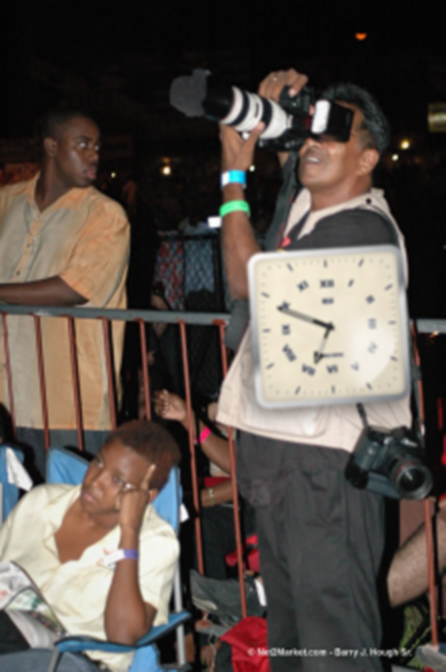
6:49
